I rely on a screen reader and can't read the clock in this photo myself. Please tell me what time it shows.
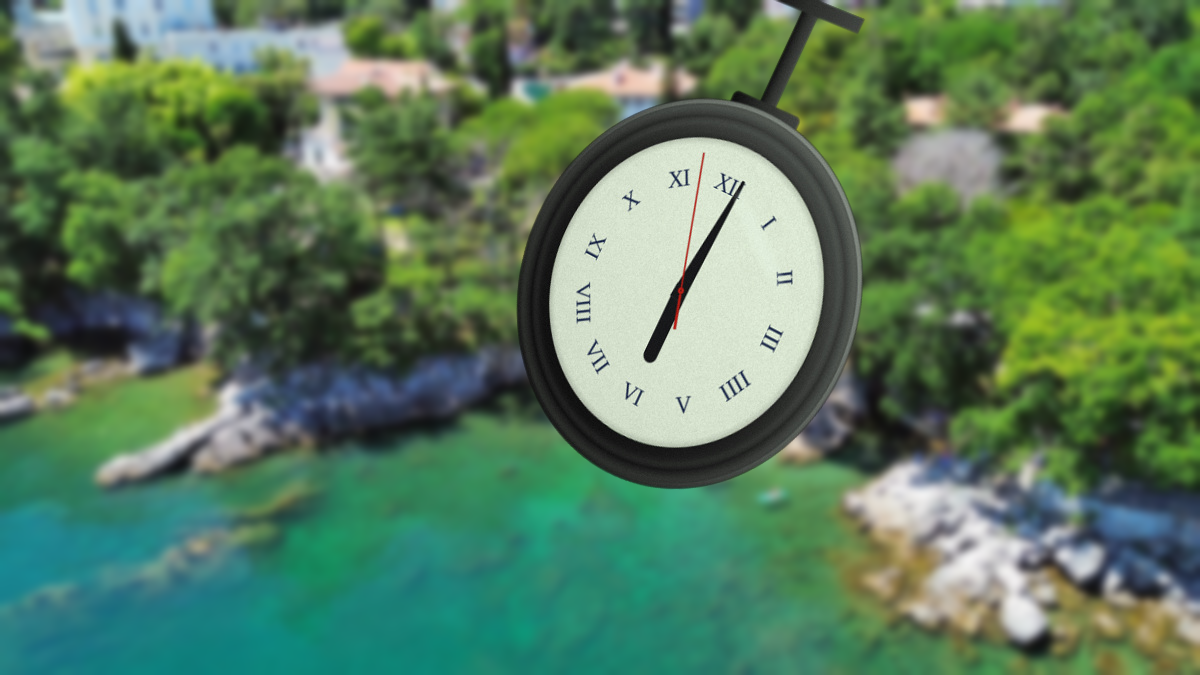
6:00:57
